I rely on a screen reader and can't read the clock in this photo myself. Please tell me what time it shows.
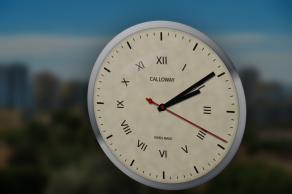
2:09:19
